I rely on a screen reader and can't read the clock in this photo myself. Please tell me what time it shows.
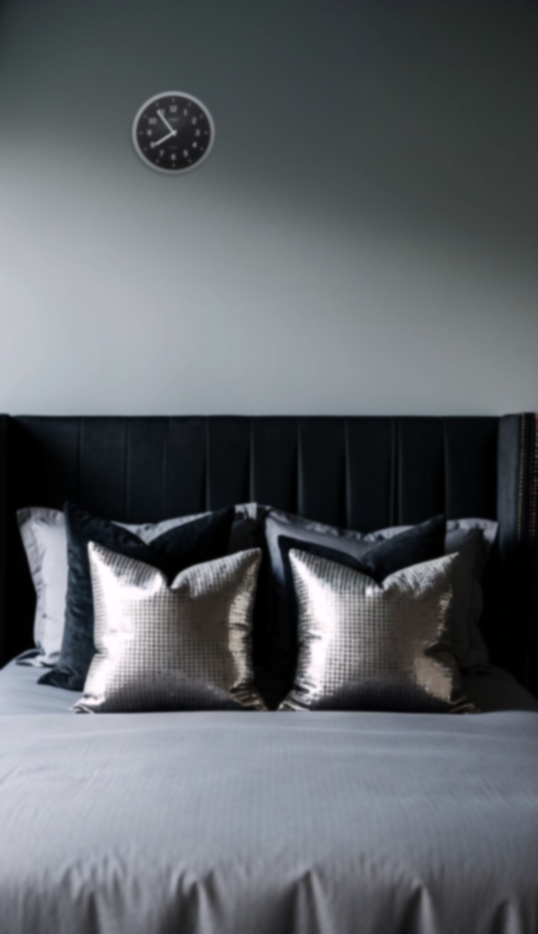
7:54
